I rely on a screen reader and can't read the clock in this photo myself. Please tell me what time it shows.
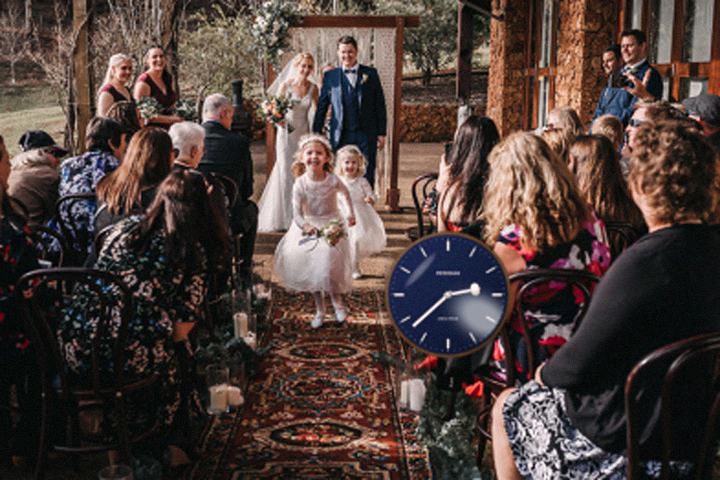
2:38
